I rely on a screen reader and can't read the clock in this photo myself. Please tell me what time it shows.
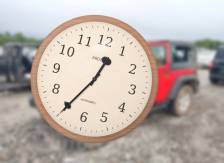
12:35
